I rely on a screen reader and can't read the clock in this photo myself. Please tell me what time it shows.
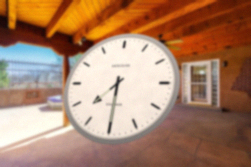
7:30
